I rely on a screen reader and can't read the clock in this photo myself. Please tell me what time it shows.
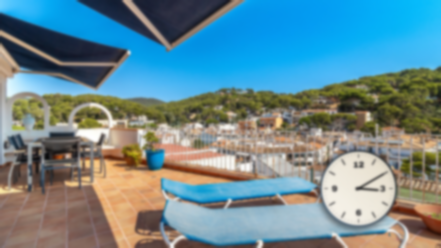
3:10
